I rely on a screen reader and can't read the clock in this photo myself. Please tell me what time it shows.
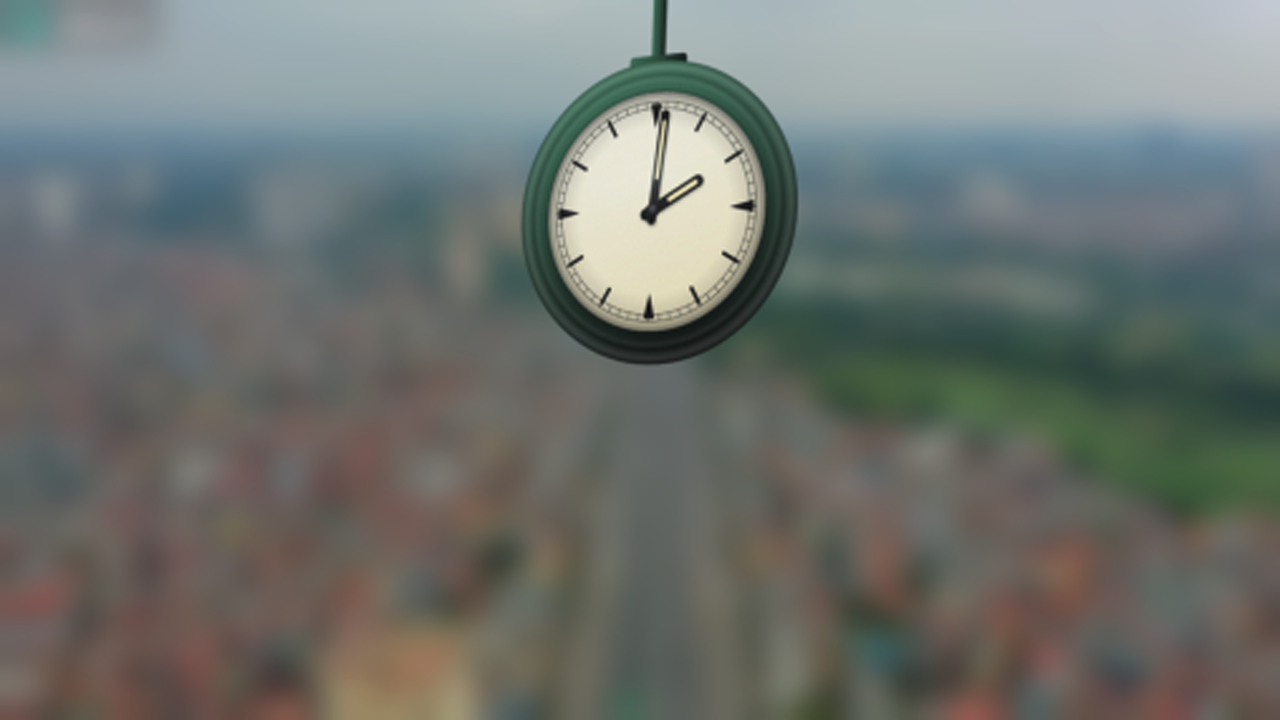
2:01
